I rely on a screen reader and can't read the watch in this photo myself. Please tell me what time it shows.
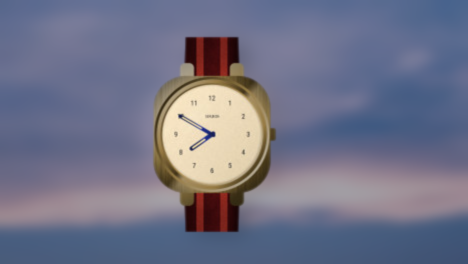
7:50
